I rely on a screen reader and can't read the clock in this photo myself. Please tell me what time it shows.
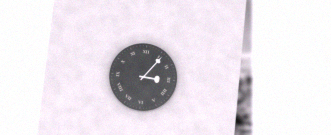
3:06
